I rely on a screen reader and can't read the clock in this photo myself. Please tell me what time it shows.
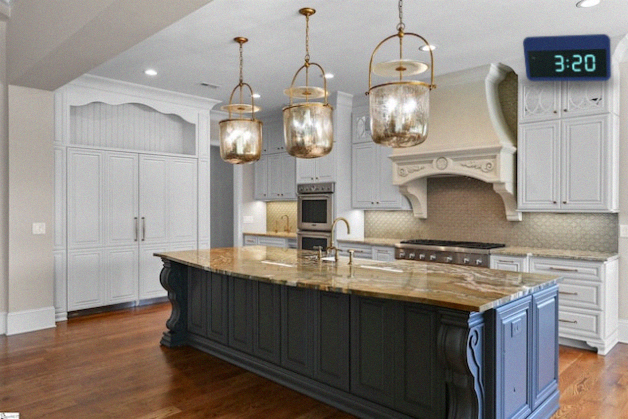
3:20
